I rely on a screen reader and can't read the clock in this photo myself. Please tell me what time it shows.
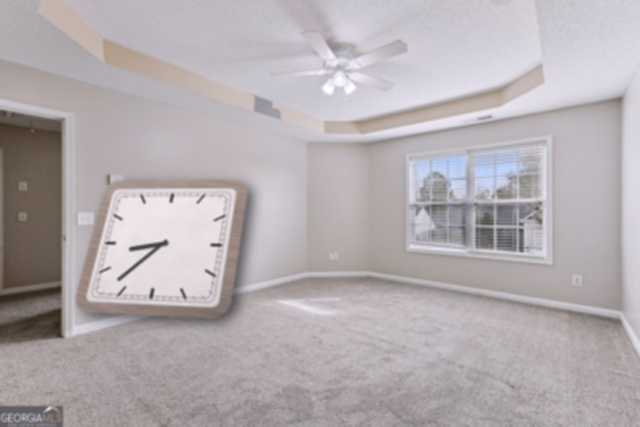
8:37
